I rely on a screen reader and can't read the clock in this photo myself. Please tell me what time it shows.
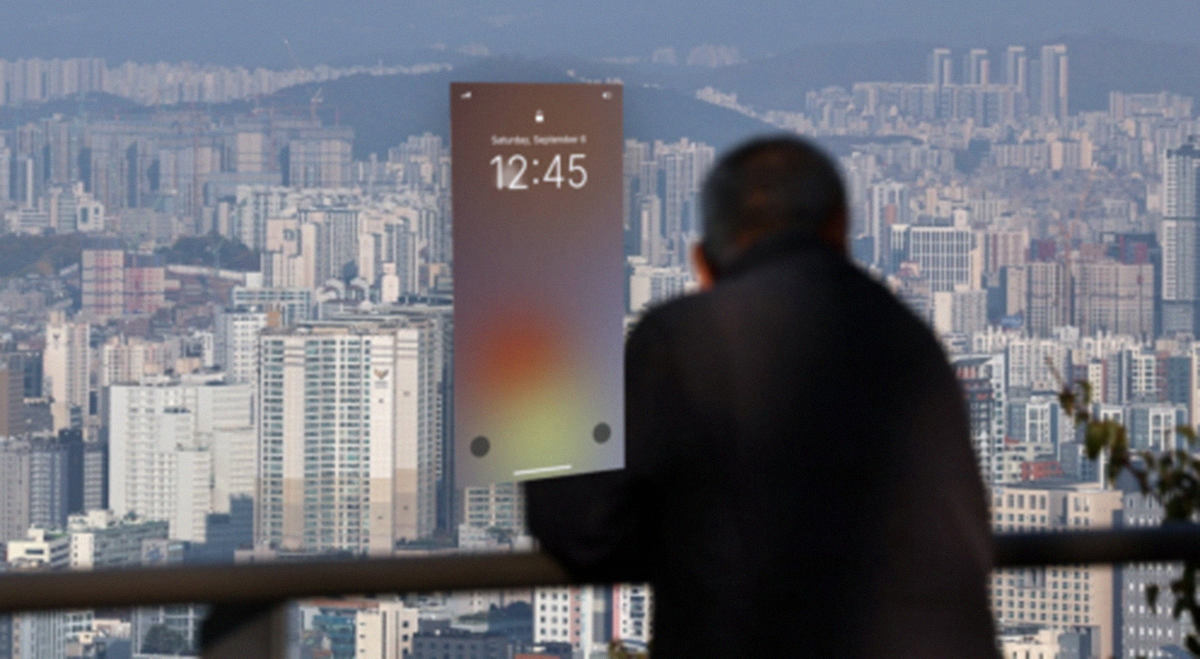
12:45
